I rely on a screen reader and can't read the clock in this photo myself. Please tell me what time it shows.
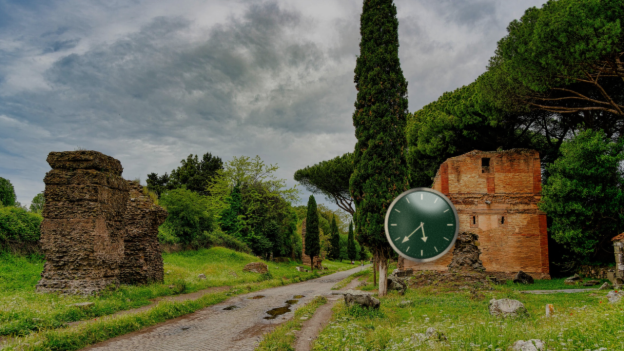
5:38
